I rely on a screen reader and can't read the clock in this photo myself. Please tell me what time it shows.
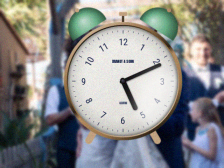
5:11
